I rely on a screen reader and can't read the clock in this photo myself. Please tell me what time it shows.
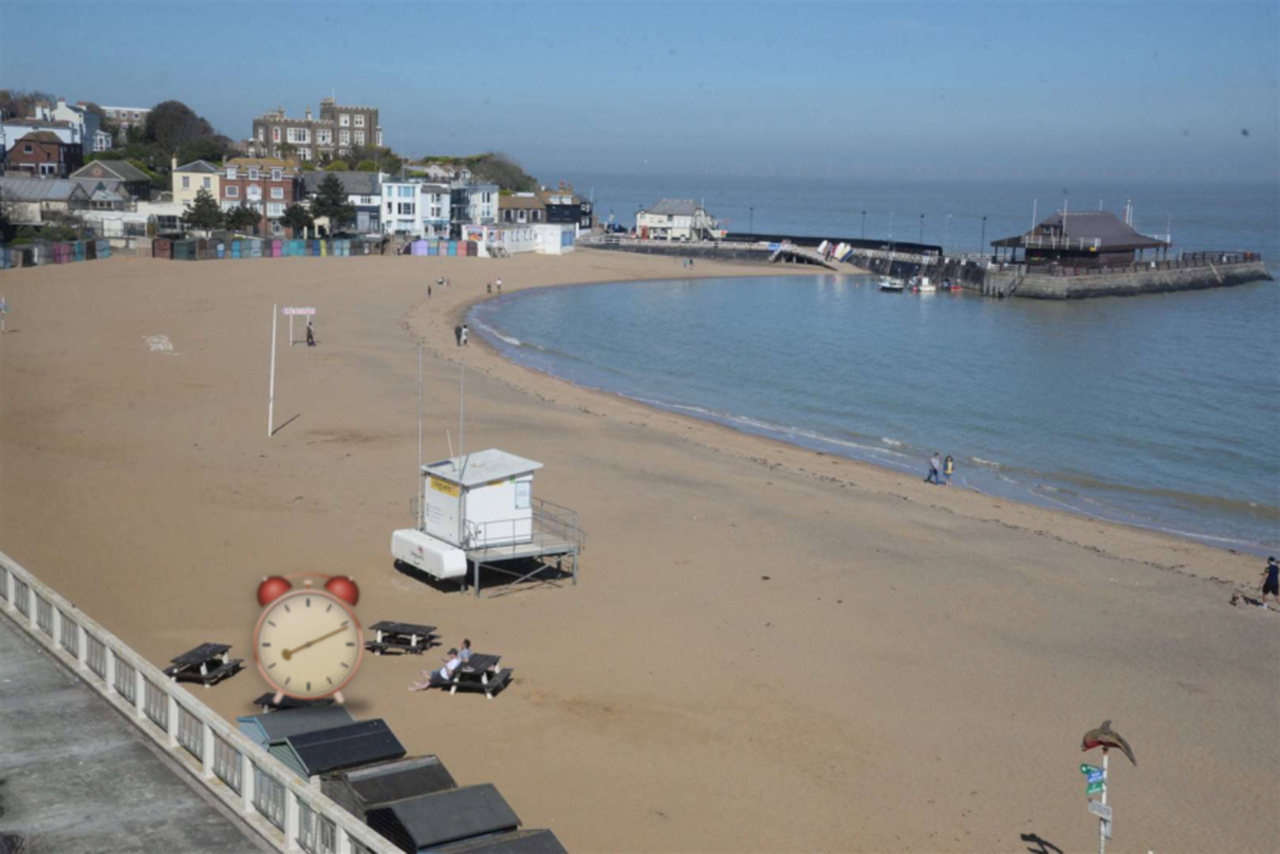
8:11
